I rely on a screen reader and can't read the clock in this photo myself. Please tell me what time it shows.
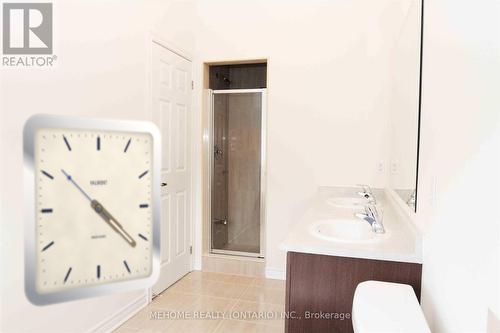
4:21:52
